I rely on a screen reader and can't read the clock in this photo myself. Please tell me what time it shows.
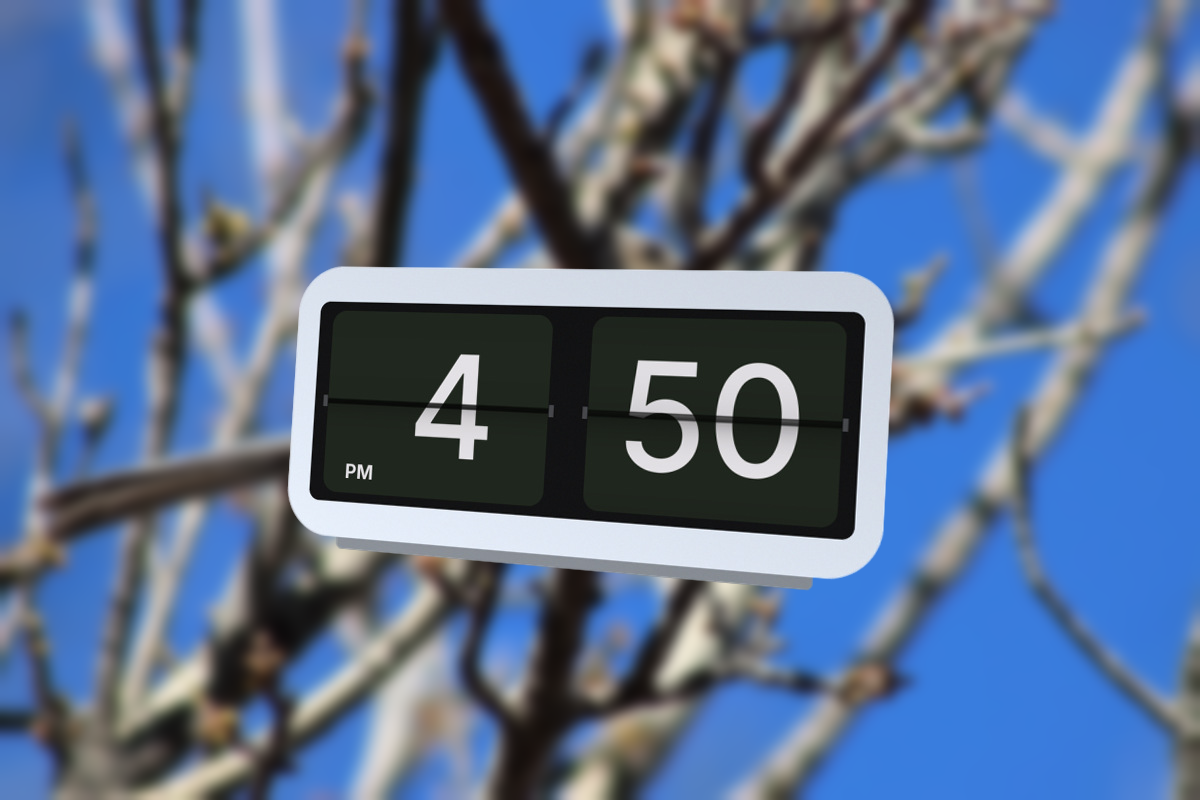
4:50
